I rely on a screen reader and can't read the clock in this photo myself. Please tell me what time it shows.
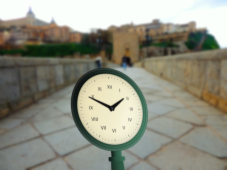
1:49
